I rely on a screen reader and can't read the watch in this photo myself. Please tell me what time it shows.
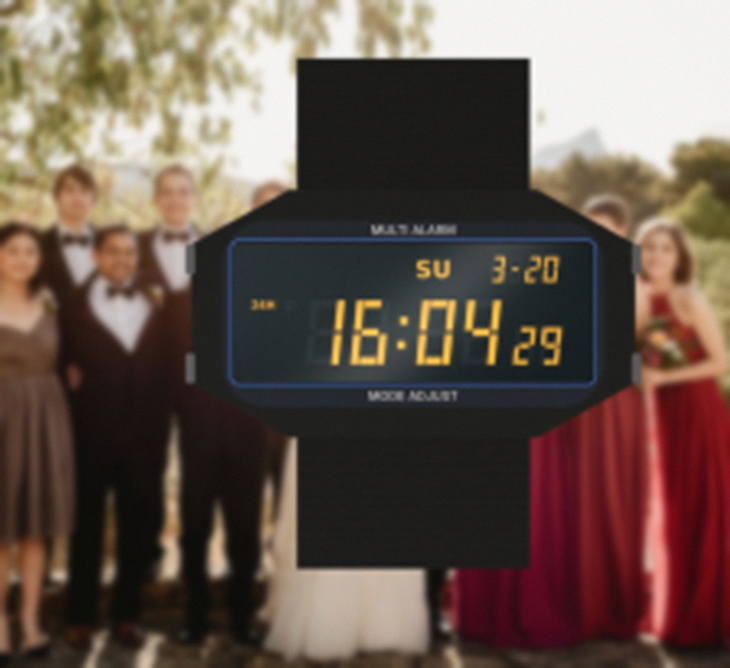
16:04:29
